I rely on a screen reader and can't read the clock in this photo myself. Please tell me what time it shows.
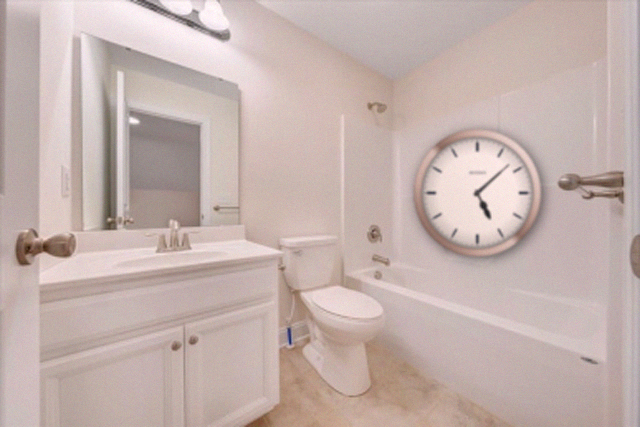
5:08
